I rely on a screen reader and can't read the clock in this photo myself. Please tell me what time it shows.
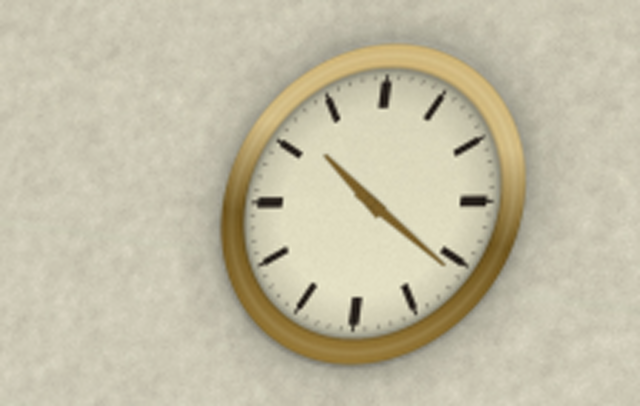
10:21
